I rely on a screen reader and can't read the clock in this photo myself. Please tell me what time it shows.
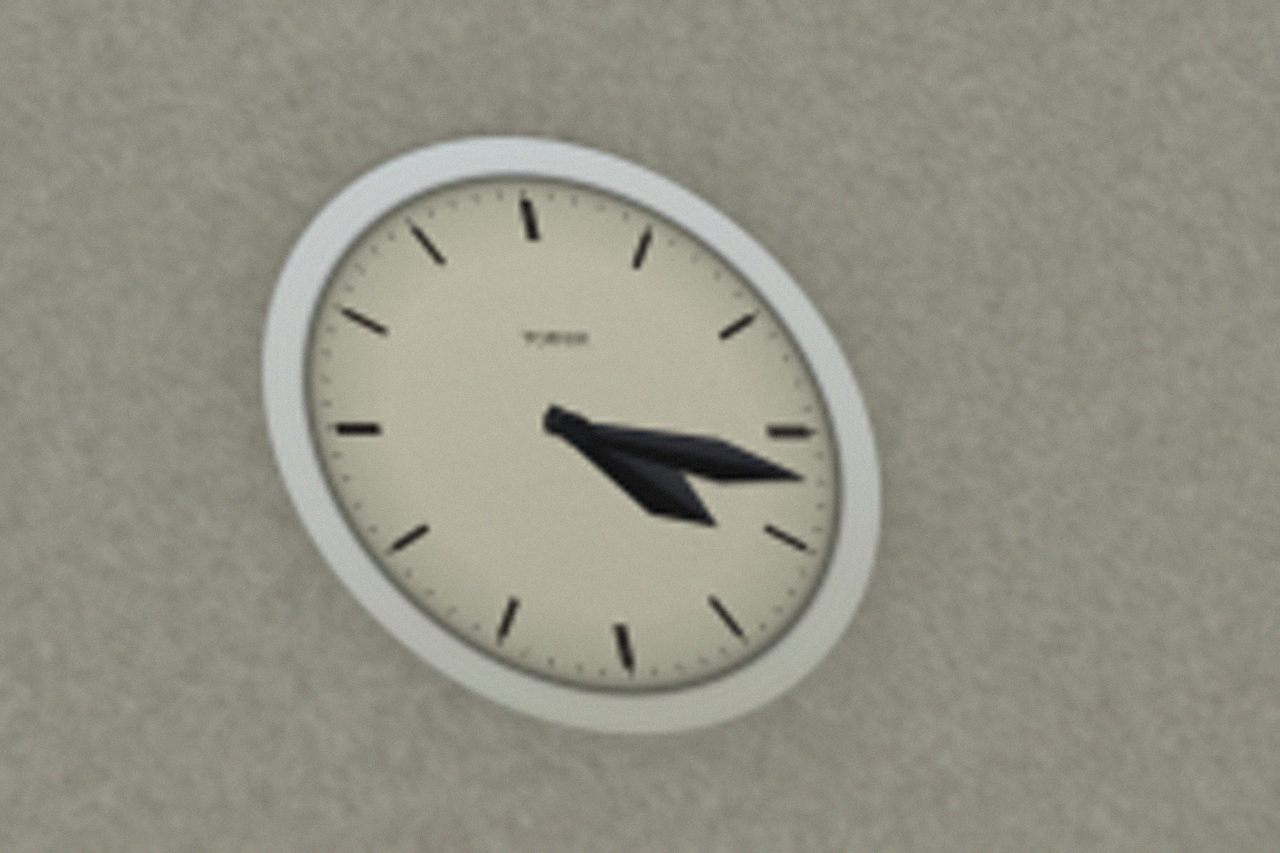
4:17
